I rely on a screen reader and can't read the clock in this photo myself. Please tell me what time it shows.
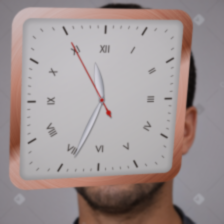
11:33:55
